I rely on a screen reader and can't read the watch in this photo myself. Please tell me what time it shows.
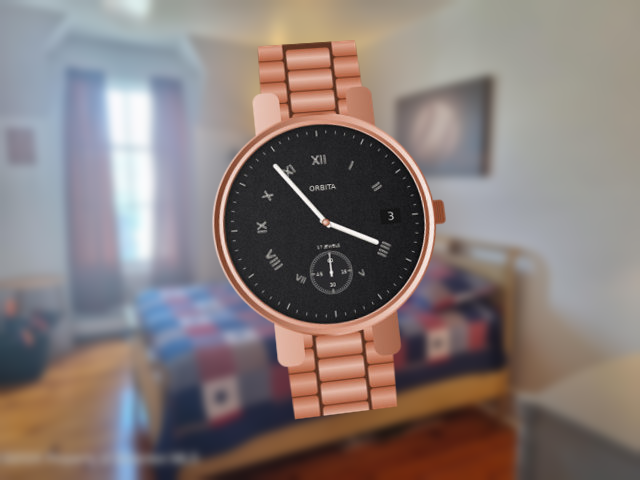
3:54
